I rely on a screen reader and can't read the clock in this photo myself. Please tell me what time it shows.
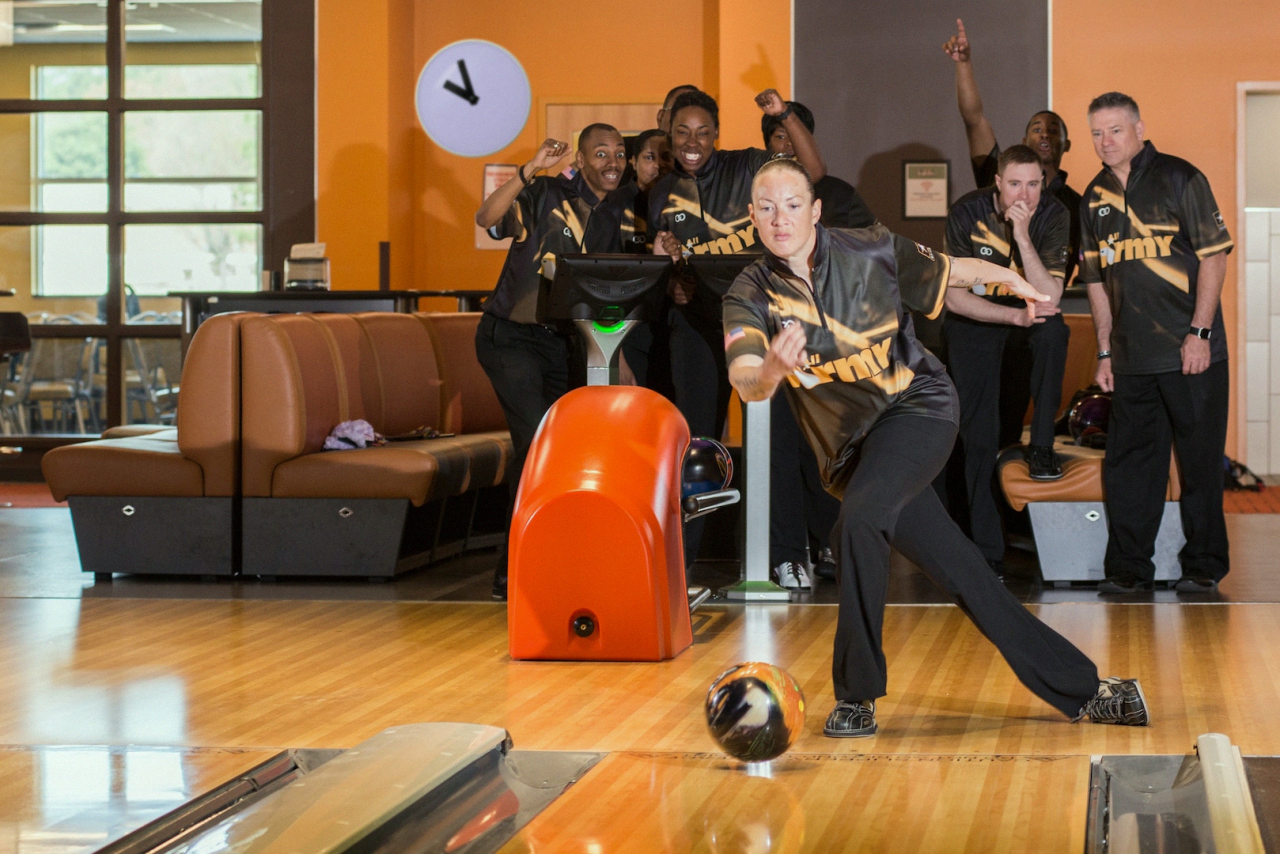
9:57
